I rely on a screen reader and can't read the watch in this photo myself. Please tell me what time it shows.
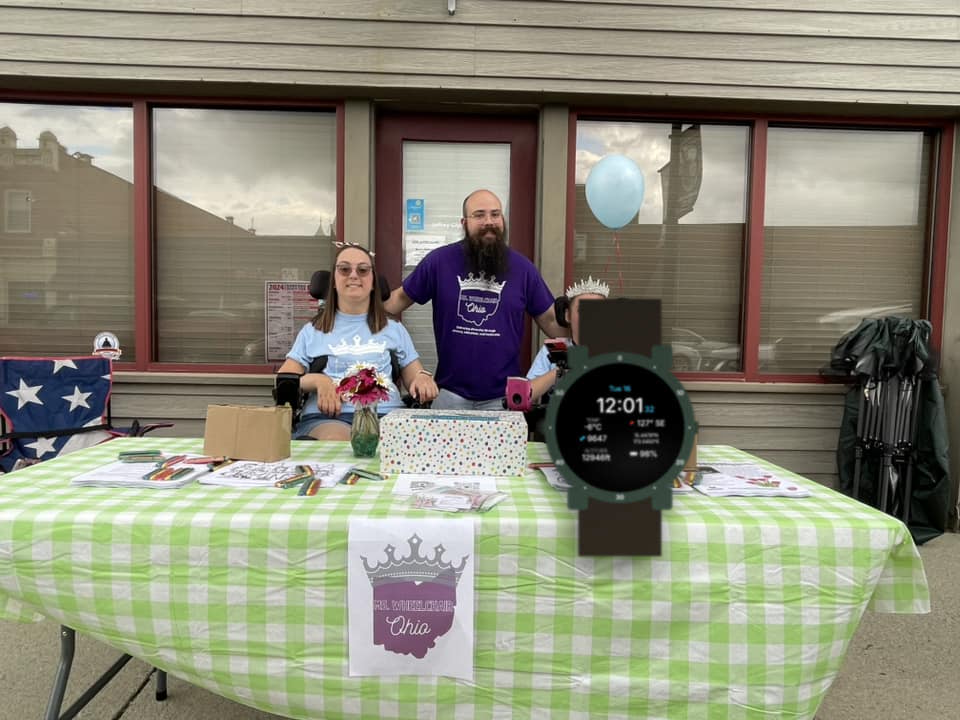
12:01
